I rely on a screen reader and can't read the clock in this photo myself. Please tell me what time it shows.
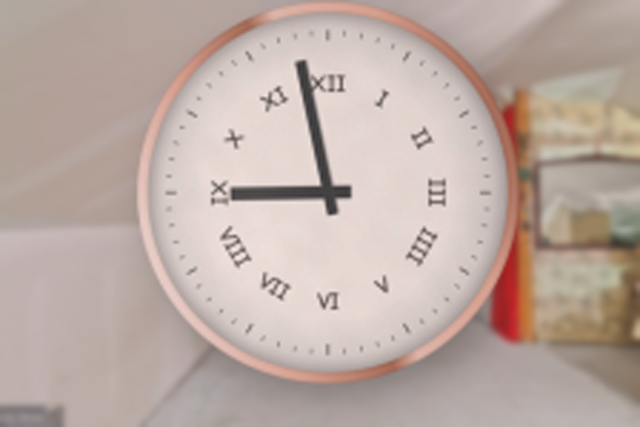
8:58
